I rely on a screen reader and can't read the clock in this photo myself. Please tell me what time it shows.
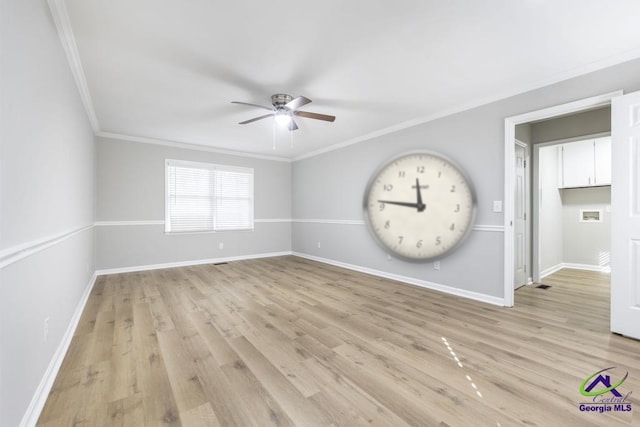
11:46
